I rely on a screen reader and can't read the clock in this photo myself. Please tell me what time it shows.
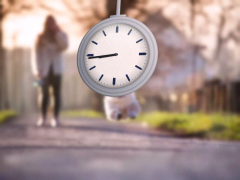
8:44
